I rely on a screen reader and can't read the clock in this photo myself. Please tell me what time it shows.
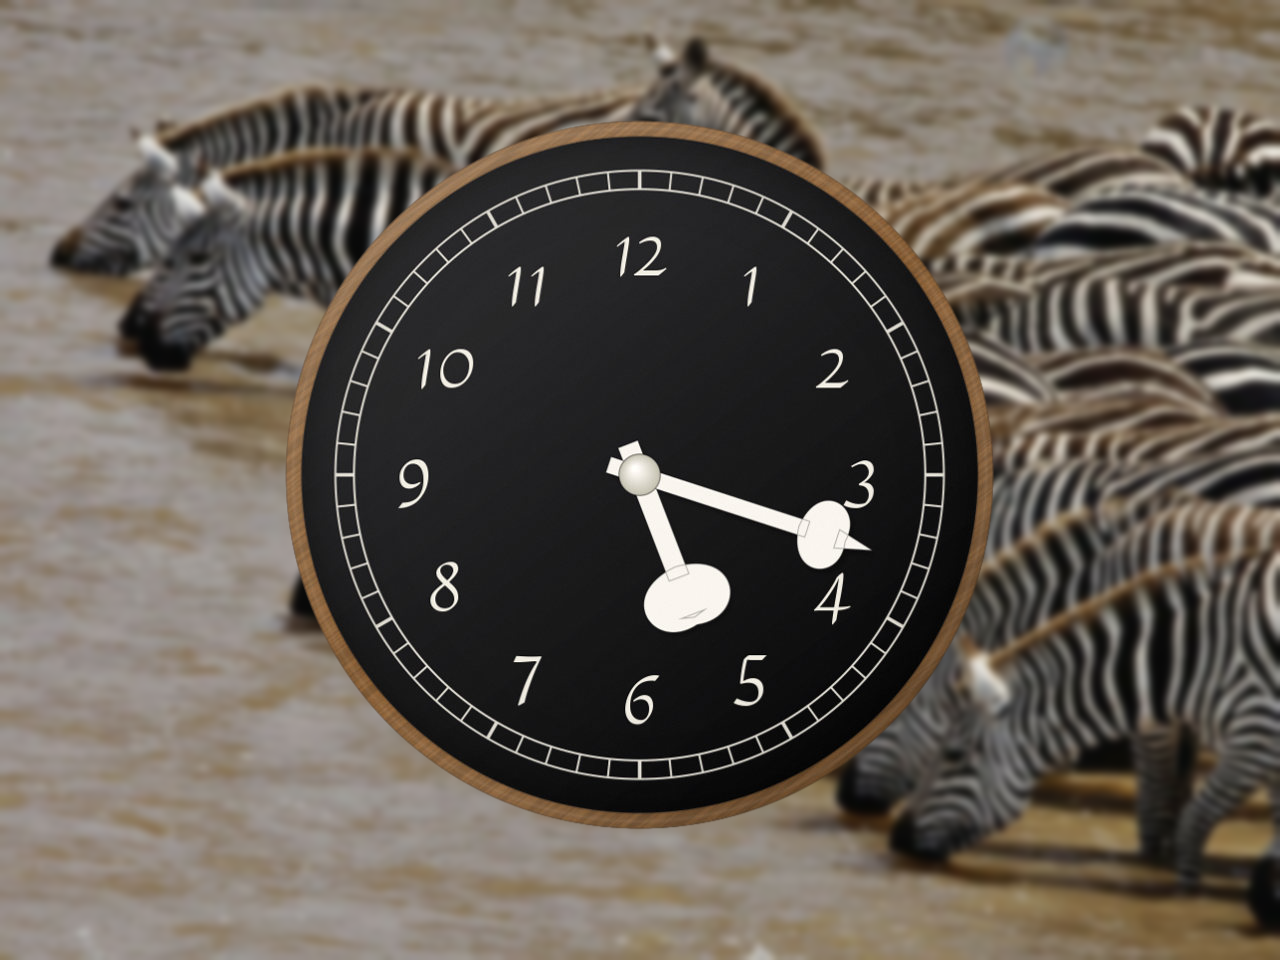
5:18
